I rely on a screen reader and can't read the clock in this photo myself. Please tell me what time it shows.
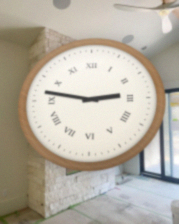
2:47
